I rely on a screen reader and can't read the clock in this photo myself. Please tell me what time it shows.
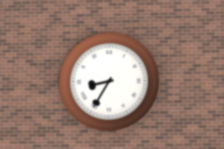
8:35
